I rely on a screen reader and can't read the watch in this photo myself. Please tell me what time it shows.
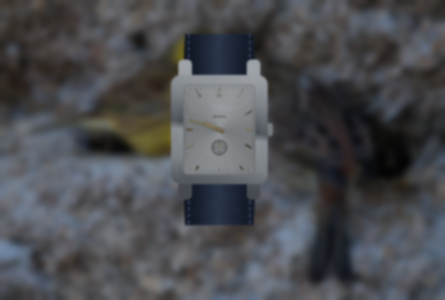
9:48
